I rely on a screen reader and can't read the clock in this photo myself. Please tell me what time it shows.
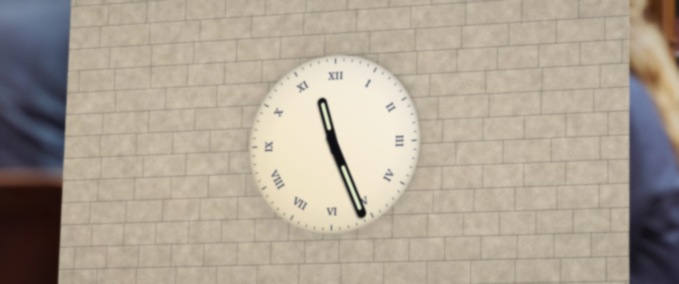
11:26
